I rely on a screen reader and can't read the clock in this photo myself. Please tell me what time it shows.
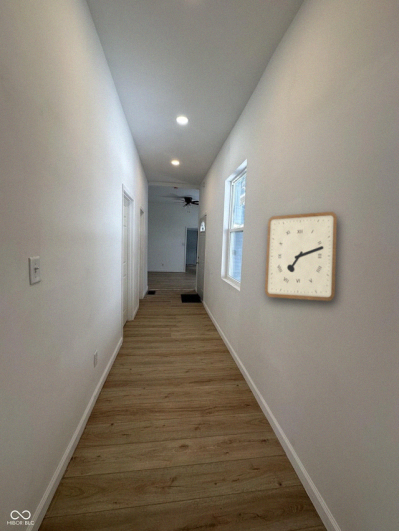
7:12
